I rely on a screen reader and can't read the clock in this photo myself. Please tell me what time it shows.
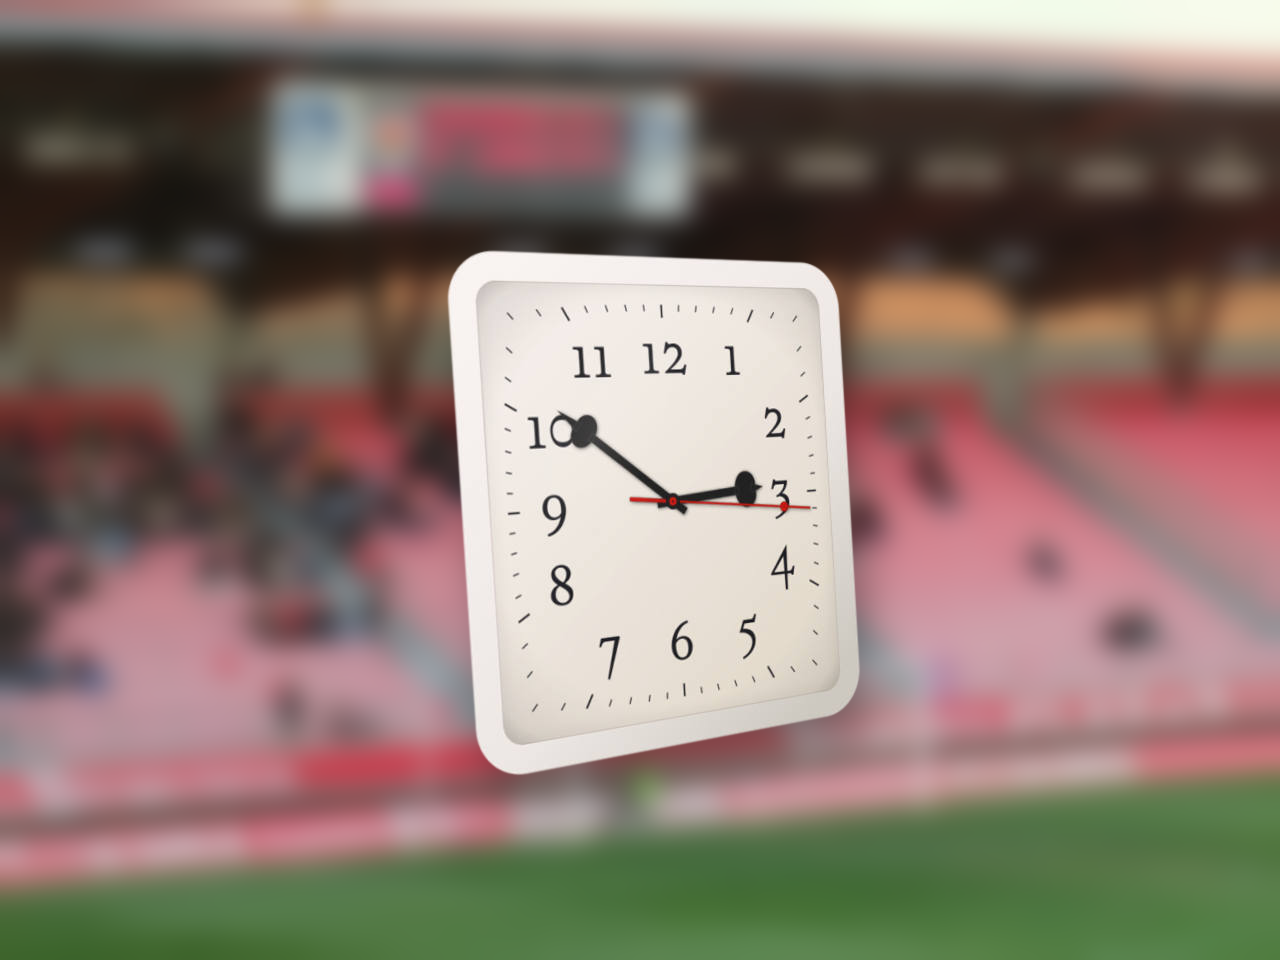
2:51:16
